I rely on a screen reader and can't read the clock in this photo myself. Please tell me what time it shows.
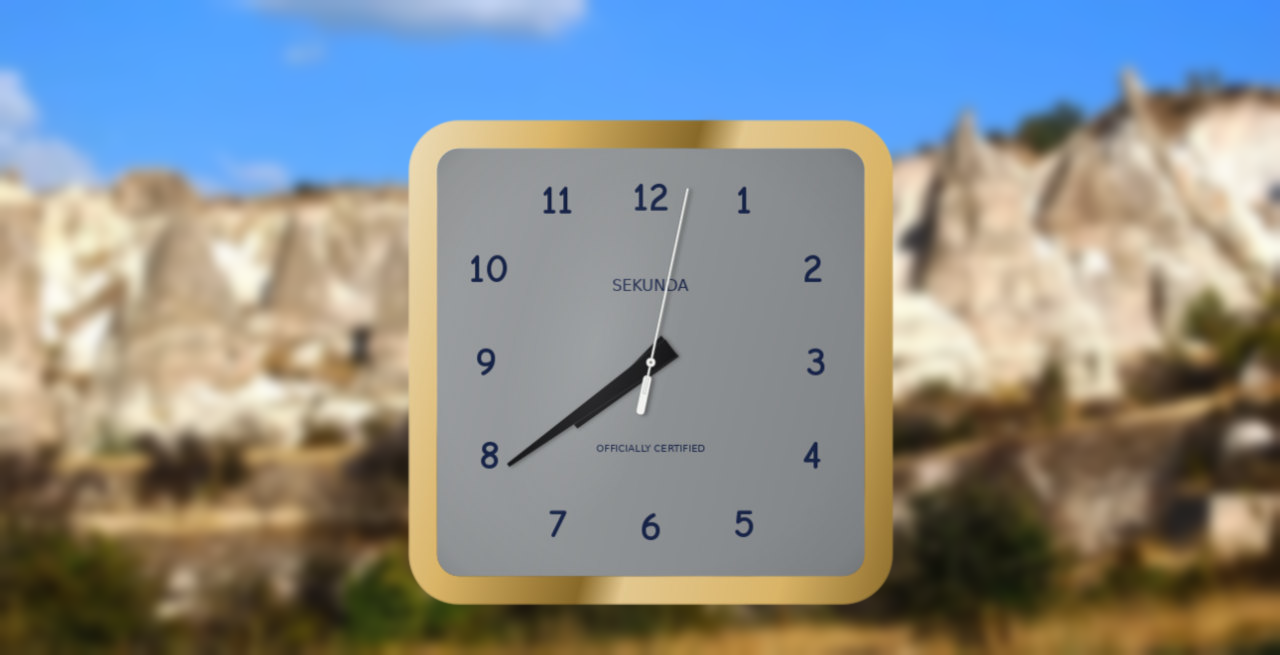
7:39:02
